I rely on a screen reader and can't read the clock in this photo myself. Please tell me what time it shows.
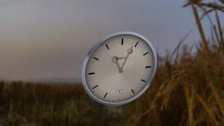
11:04
